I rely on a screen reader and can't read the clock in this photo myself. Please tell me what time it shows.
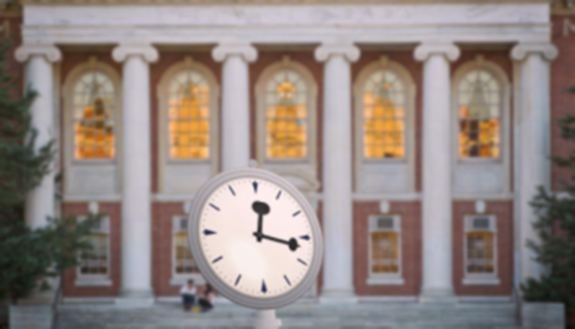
12:17
